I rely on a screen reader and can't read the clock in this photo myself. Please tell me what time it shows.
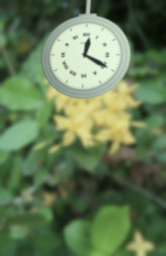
12:20
